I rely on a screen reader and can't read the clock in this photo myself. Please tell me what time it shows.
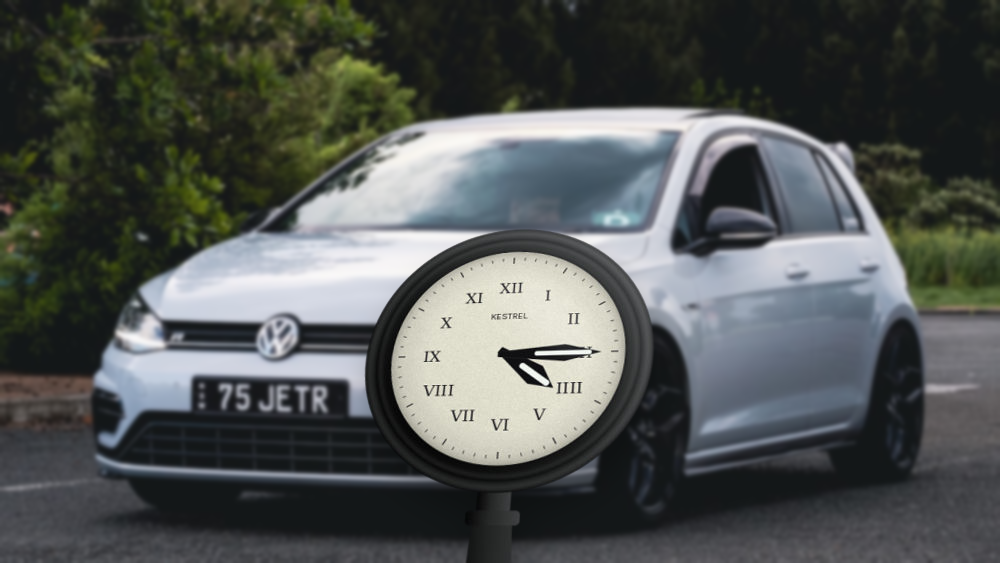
4:15
